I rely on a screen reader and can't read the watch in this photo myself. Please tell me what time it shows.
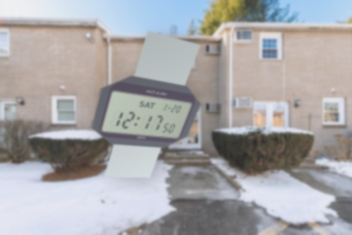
12:17:50
